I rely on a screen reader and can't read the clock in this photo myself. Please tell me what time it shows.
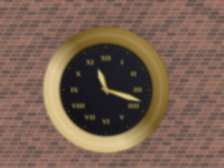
11:18
